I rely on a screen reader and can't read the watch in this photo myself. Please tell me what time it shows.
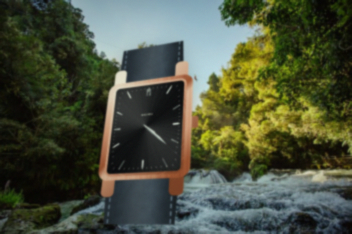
4:22
